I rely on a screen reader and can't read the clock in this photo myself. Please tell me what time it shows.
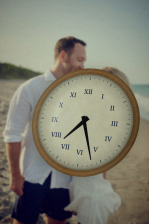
7:27
